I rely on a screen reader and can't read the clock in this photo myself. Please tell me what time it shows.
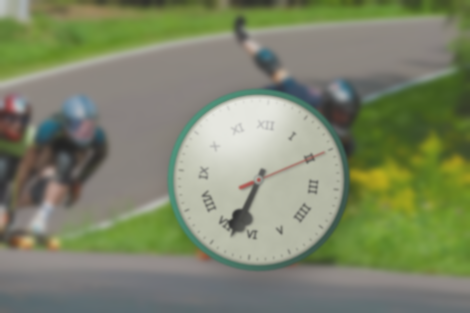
6:33:10
